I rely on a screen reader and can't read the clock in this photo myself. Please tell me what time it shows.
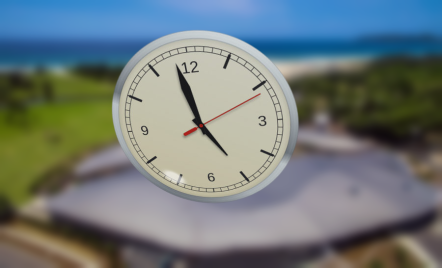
4:58:11
